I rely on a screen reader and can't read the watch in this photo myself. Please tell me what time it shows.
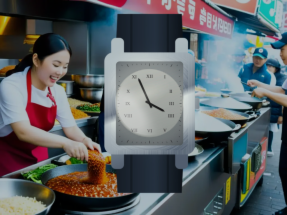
3:56
